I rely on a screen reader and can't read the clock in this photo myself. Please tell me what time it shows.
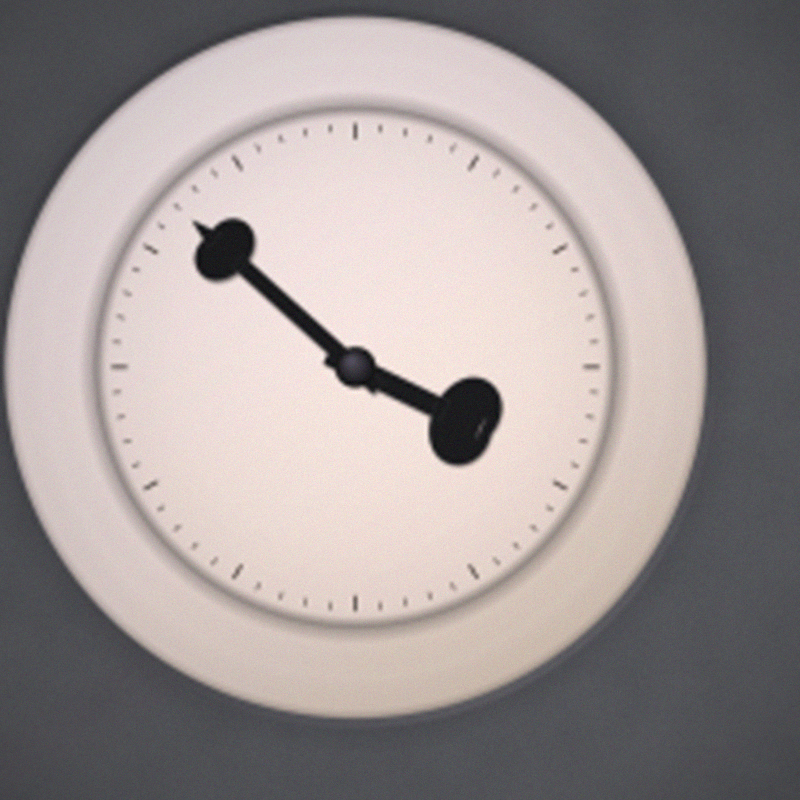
3:52
